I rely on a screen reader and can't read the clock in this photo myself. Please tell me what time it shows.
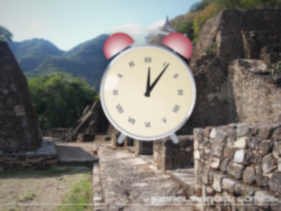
12:06
